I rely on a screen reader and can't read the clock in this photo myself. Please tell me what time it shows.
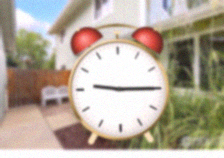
9:15
